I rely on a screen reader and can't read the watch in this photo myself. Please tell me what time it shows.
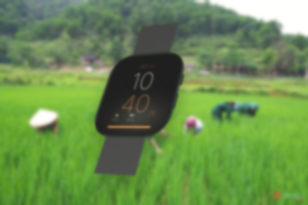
10:40
